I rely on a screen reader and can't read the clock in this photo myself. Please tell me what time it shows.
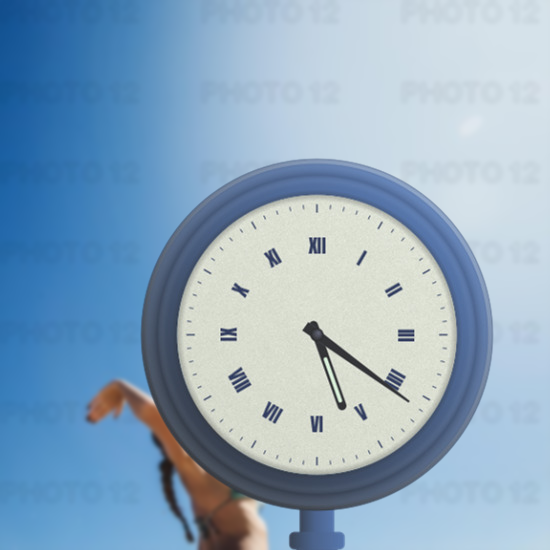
5:21
